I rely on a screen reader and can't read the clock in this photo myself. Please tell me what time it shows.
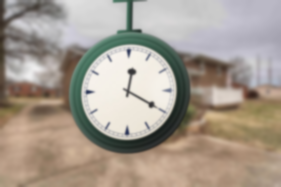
12:20
